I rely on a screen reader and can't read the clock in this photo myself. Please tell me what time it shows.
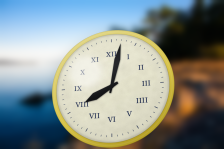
8:02
